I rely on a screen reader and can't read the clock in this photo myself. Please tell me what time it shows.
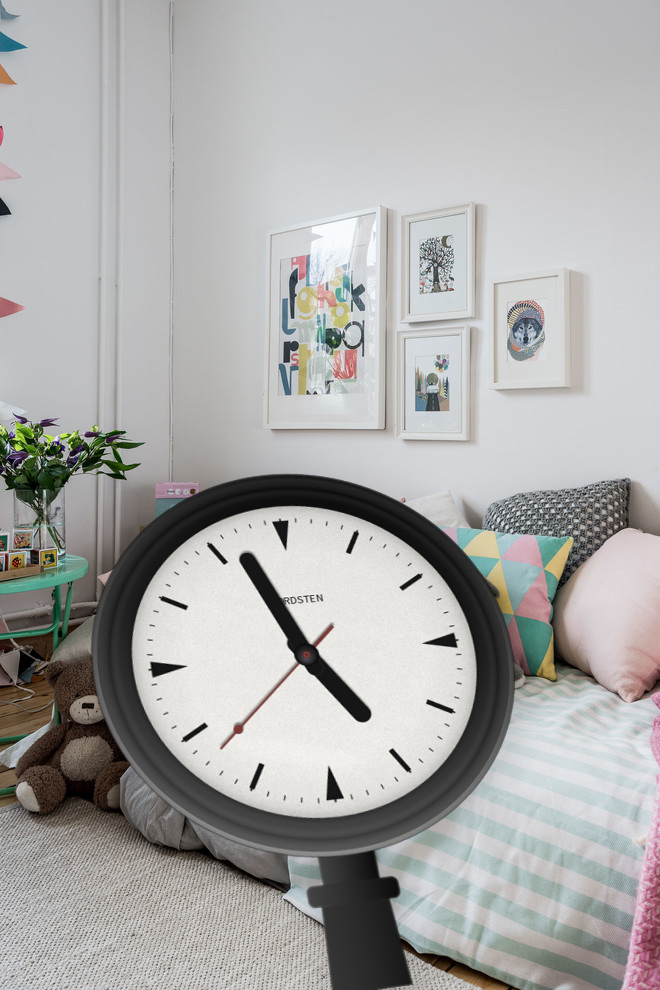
4:56:38
